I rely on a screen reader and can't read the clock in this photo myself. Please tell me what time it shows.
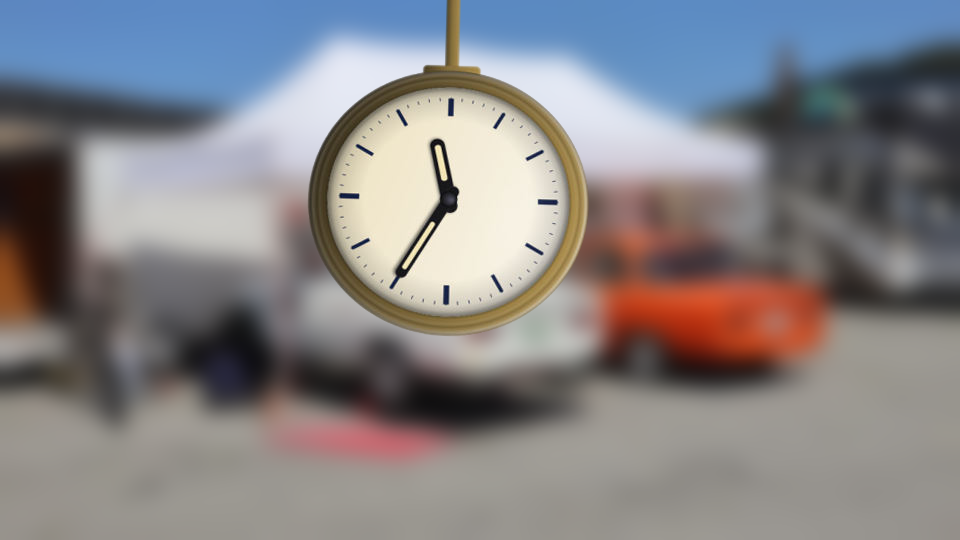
11:35
